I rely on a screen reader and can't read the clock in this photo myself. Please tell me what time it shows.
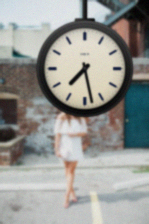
7:28
